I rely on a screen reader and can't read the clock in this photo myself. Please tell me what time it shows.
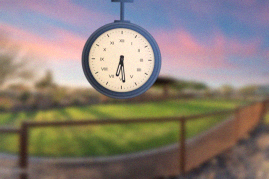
6:29
